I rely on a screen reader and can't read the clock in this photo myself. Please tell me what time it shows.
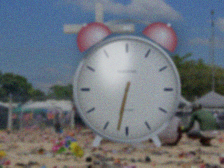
6:32
